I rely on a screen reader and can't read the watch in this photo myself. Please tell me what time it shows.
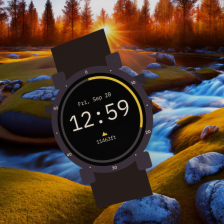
12:59
